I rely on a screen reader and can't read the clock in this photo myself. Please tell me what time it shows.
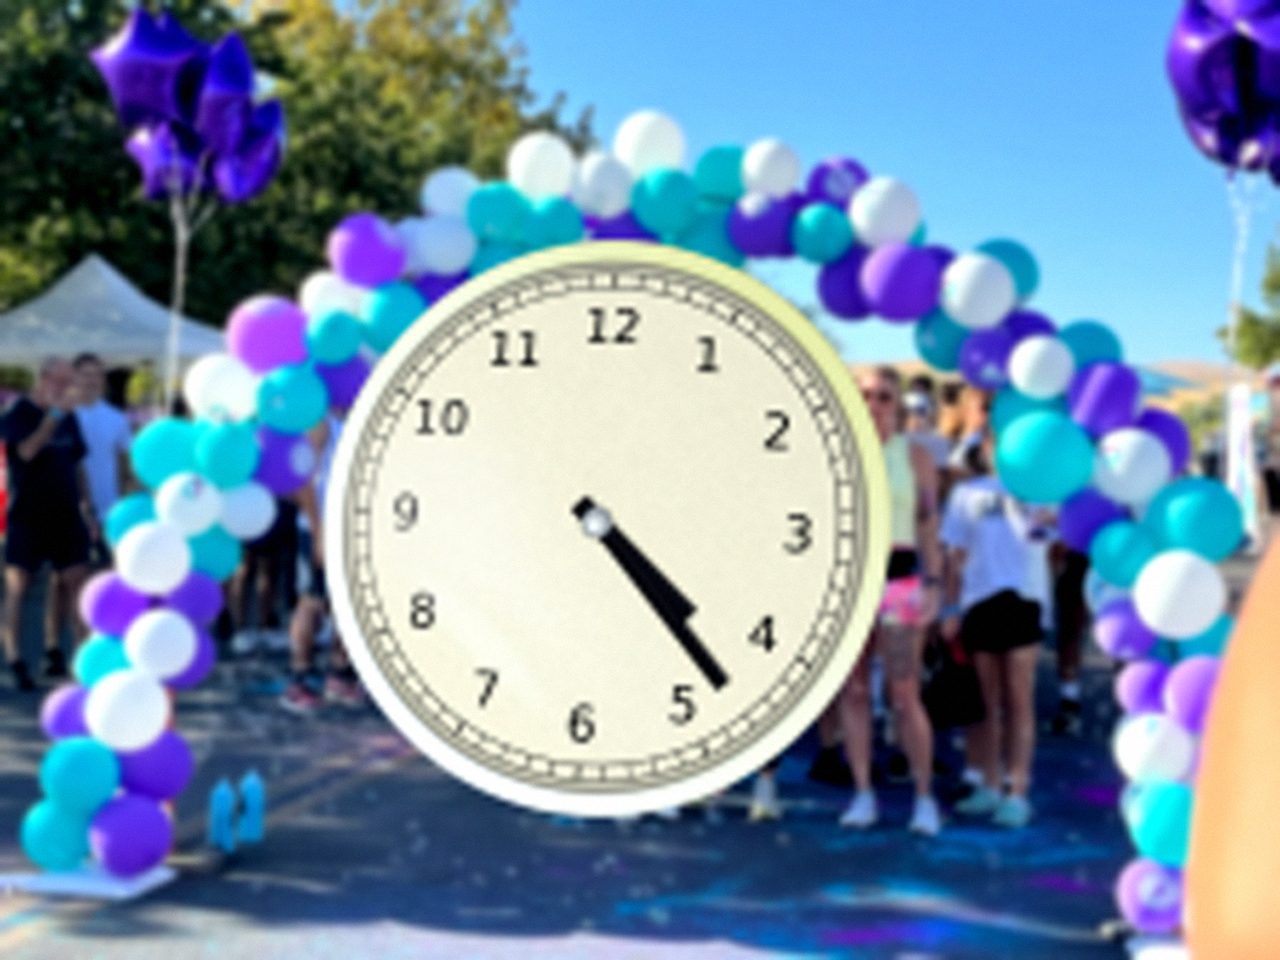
4:23
